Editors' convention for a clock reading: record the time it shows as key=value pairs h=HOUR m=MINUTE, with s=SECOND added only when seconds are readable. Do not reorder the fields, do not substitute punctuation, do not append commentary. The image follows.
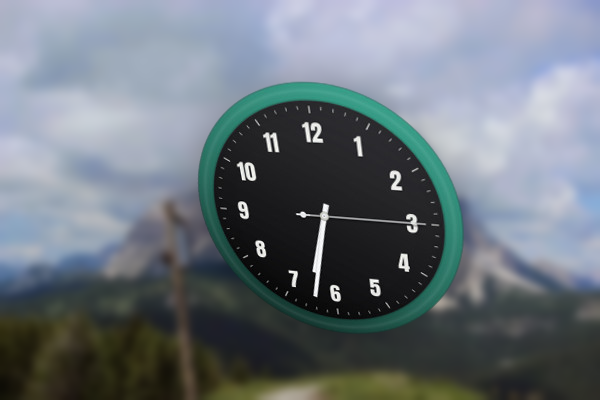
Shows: h=6 m=32 s=15
